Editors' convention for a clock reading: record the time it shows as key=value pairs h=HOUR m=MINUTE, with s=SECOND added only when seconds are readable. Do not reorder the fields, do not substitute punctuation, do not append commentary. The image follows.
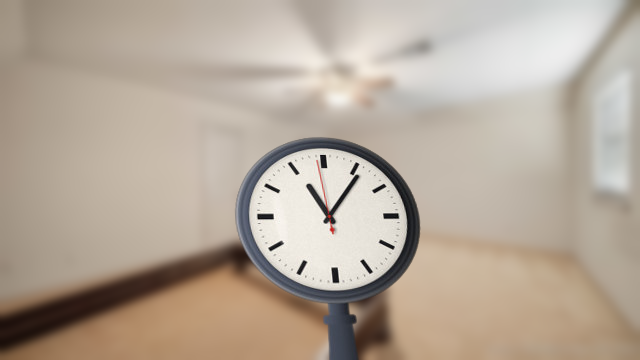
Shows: h=11 m=5 s=59
